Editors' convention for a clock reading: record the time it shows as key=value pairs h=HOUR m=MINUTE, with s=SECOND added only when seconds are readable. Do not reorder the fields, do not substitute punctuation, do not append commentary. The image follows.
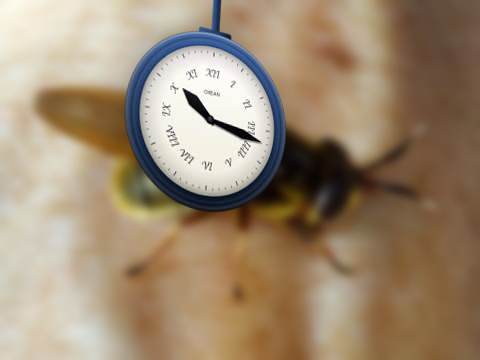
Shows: h=10 m=17
